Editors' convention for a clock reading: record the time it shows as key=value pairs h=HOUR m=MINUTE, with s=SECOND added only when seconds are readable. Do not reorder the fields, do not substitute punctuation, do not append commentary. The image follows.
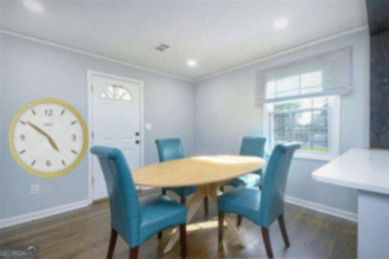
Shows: h=4 m=51
